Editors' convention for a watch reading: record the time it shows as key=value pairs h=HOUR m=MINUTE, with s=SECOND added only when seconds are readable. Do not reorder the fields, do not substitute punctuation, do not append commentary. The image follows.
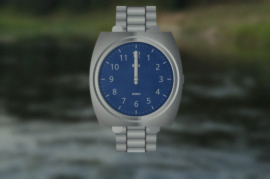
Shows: h=12 m=0
